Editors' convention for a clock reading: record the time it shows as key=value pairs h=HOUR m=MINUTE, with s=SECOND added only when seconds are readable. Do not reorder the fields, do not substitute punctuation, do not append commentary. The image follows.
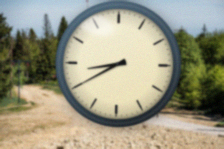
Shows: h=8 m=40
